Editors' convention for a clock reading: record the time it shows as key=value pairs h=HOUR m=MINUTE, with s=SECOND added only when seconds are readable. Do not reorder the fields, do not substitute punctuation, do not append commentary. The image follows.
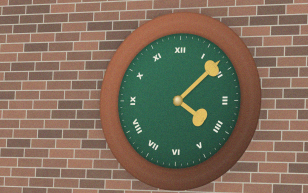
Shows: h=4 m=8
